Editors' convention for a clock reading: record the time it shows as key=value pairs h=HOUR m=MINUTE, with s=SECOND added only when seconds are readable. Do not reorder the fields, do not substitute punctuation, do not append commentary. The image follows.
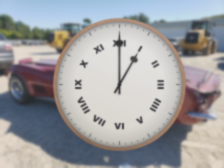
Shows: h=1 m=0
